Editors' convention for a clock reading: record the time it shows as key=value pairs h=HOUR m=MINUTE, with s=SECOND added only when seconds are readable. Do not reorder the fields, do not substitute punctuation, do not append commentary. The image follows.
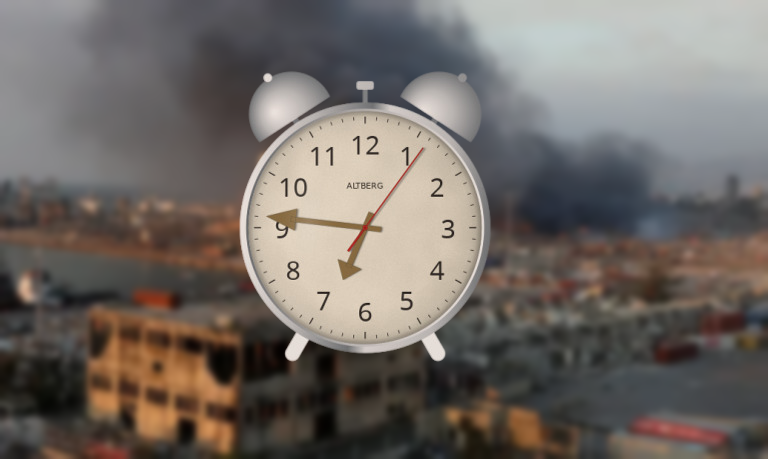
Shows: h=6 m=46 s=6
